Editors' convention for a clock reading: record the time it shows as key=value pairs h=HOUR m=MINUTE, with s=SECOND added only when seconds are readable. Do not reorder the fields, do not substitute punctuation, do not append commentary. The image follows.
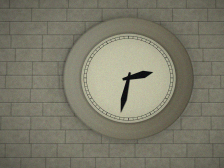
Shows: h=2 m=32
